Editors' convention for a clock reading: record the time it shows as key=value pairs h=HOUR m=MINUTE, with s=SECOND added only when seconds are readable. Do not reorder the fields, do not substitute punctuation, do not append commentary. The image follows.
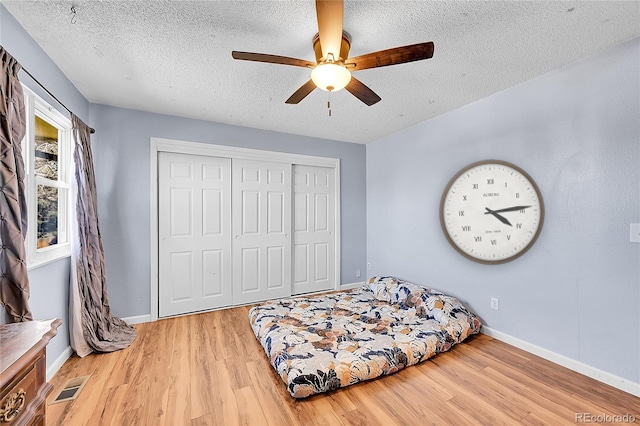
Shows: h=4 m=14
